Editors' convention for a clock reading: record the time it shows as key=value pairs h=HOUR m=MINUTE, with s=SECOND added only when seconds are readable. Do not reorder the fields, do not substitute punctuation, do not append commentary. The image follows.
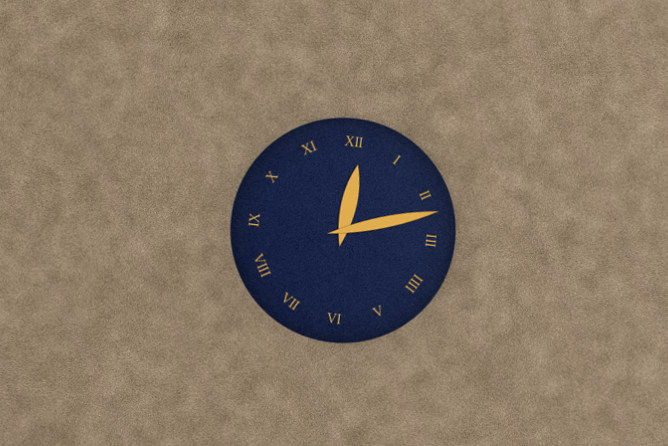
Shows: h=12 m=12
